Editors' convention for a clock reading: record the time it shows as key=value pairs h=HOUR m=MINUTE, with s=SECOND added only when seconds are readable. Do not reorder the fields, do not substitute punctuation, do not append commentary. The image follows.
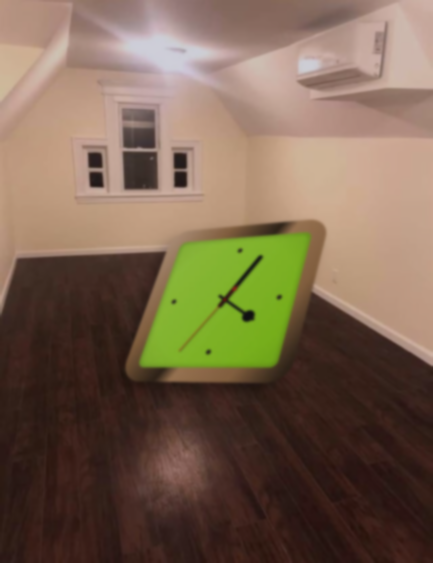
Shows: h=4 m=4 s=35
